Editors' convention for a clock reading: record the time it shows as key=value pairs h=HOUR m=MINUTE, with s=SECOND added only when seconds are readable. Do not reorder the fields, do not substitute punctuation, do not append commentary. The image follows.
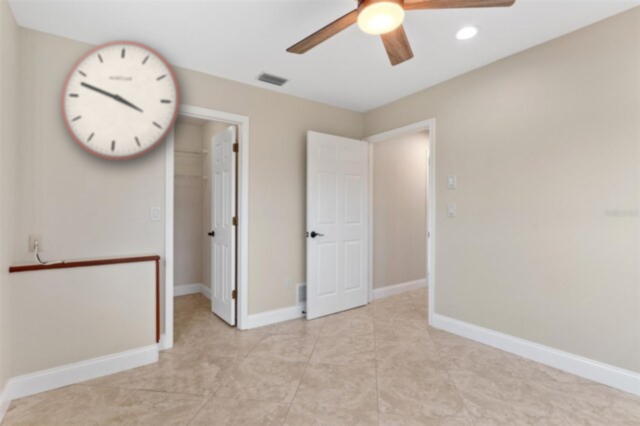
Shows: h=3 m=48
